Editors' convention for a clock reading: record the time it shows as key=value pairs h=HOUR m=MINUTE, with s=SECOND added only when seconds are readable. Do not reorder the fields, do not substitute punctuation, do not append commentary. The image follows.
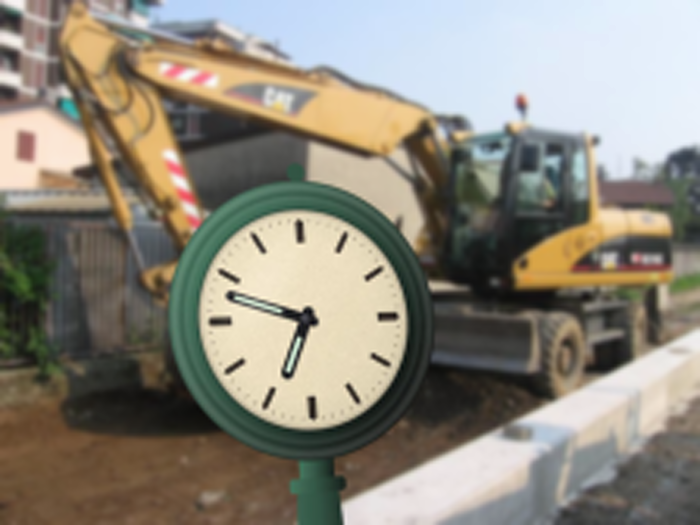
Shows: h=6 m=48
